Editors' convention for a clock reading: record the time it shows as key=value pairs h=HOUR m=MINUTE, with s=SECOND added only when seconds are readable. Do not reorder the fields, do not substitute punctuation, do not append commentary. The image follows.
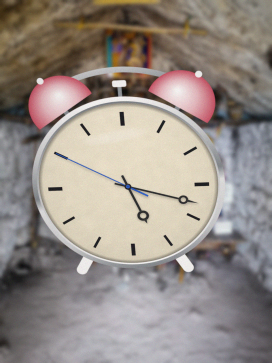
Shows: h=5 m=17 s=50
